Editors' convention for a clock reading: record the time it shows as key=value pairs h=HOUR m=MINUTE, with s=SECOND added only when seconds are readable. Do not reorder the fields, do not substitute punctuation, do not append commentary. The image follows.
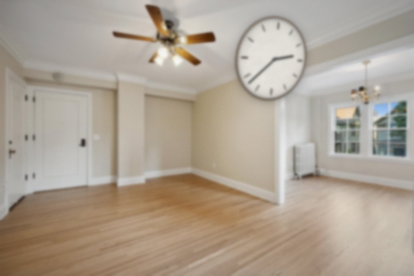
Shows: h=2 m=38
